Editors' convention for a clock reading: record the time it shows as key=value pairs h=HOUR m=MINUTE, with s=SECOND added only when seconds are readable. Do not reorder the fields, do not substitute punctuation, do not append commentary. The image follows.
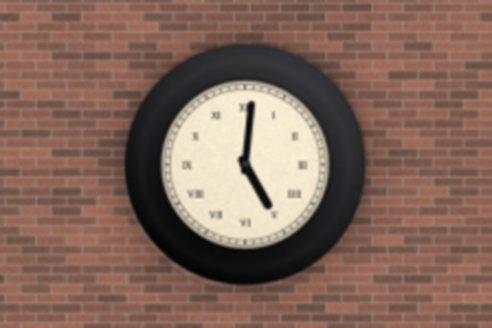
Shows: h=5 m=1
